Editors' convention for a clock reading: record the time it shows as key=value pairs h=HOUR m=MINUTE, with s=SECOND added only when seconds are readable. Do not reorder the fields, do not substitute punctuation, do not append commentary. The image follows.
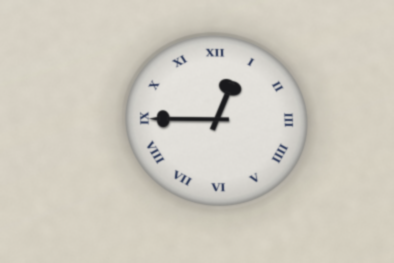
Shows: h=12 m=45
